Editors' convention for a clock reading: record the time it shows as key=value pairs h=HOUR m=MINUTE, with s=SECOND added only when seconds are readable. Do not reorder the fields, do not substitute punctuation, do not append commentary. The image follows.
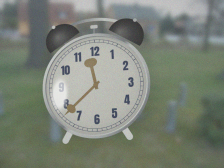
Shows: h=11 m=38
